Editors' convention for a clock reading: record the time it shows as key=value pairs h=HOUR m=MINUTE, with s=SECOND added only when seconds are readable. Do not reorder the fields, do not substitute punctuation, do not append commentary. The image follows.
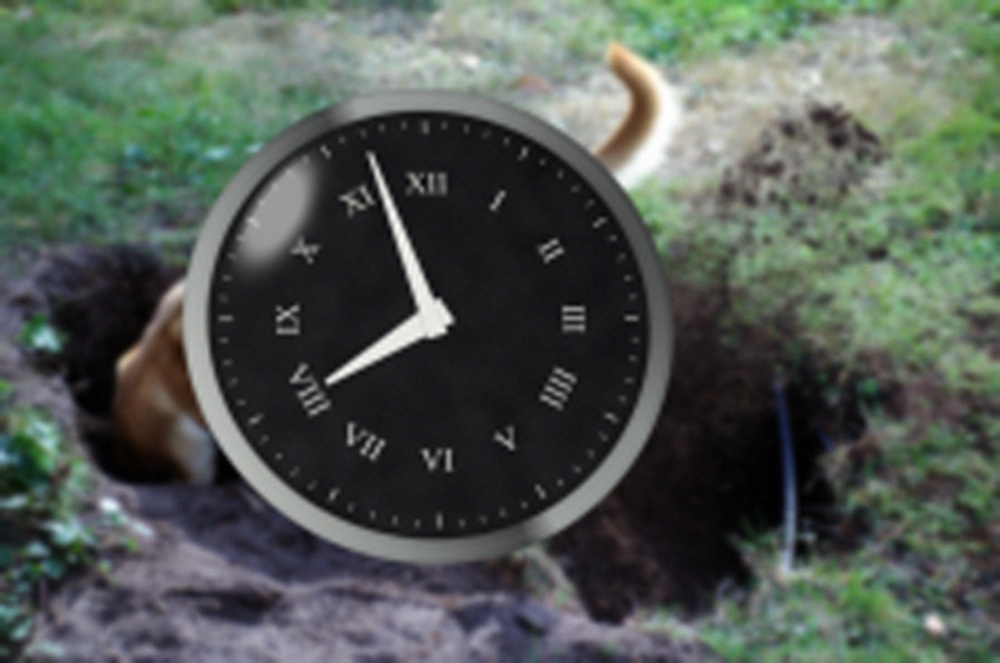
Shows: h=7 m=57
